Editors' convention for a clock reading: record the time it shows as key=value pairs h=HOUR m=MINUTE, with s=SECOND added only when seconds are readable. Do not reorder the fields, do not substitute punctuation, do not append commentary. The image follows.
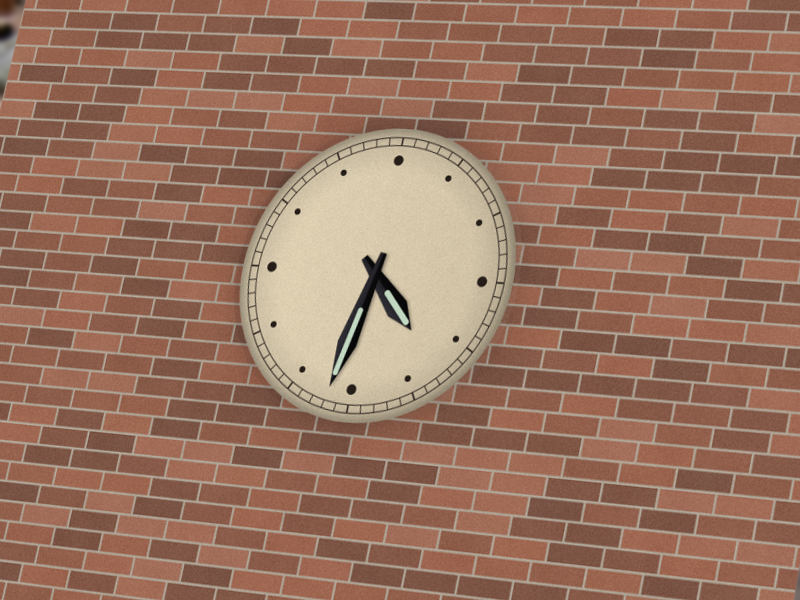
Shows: h=4 m=32
